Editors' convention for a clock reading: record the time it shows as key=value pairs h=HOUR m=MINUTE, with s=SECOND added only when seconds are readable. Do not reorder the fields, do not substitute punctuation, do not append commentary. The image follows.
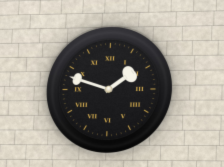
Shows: h=1 m=48
